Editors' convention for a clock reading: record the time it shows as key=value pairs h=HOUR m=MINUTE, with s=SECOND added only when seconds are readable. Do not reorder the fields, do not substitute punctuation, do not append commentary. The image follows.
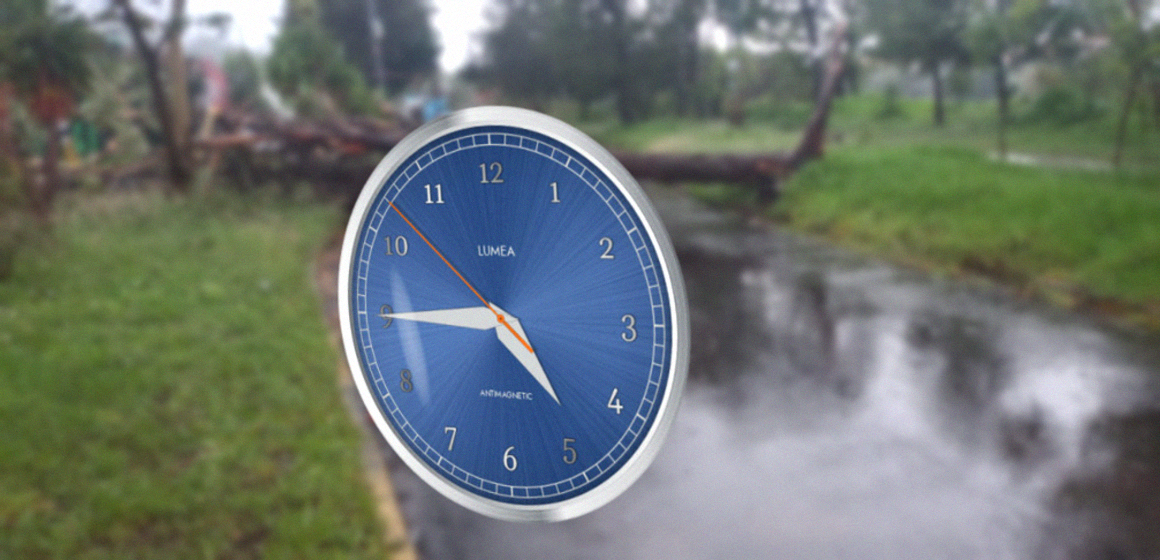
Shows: h=4 m=44 s=52
